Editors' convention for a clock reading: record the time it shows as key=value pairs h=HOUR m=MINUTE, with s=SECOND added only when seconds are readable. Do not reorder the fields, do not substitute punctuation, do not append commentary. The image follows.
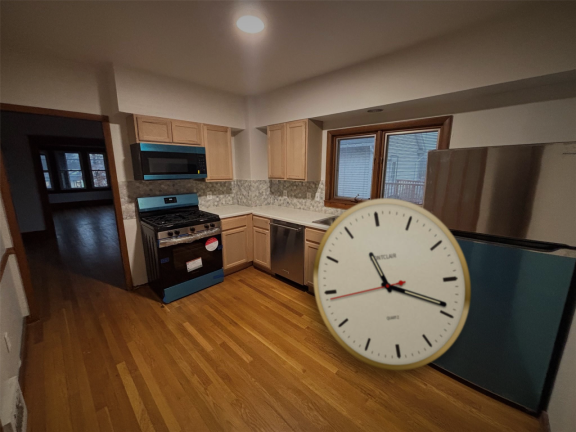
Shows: h=11 m=18 s=44
